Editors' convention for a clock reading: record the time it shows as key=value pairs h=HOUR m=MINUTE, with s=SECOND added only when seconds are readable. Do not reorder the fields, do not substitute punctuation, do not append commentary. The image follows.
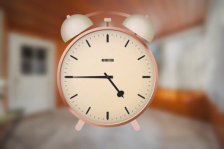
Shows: h=4 m=45
